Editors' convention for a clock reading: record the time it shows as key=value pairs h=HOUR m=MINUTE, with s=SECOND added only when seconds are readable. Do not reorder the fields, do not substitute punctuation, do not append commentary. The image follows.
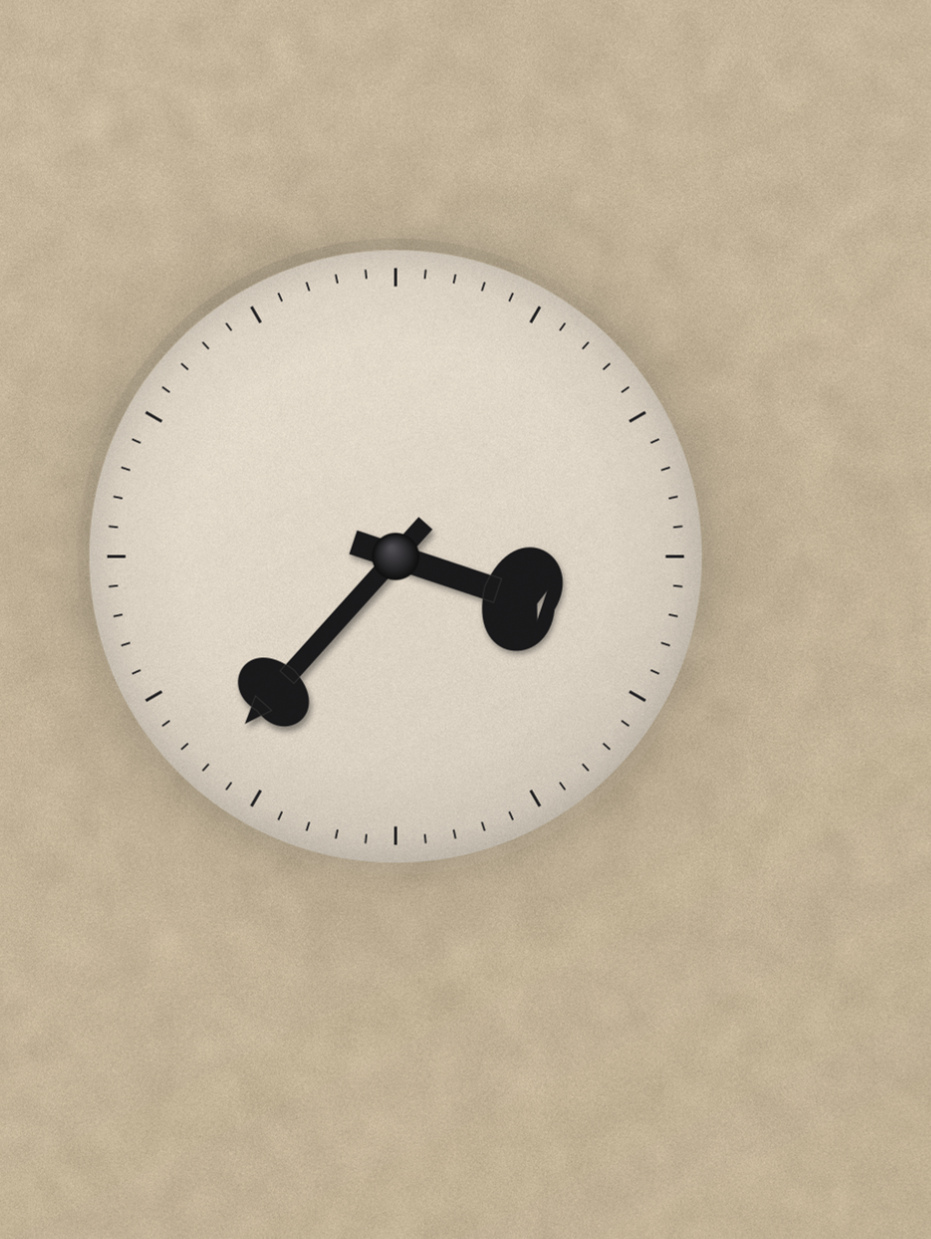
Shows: h=3 m=37
